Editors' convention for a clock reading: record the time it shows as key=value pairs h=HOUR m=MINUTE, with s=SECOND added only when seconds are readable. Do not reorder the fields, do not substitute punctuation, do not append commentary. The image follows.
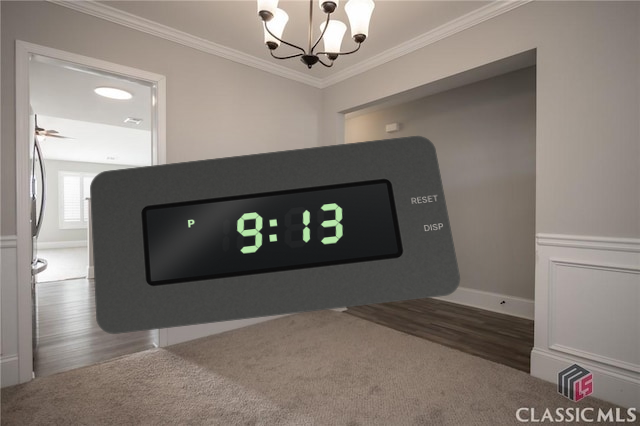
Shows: h=9 m=13
